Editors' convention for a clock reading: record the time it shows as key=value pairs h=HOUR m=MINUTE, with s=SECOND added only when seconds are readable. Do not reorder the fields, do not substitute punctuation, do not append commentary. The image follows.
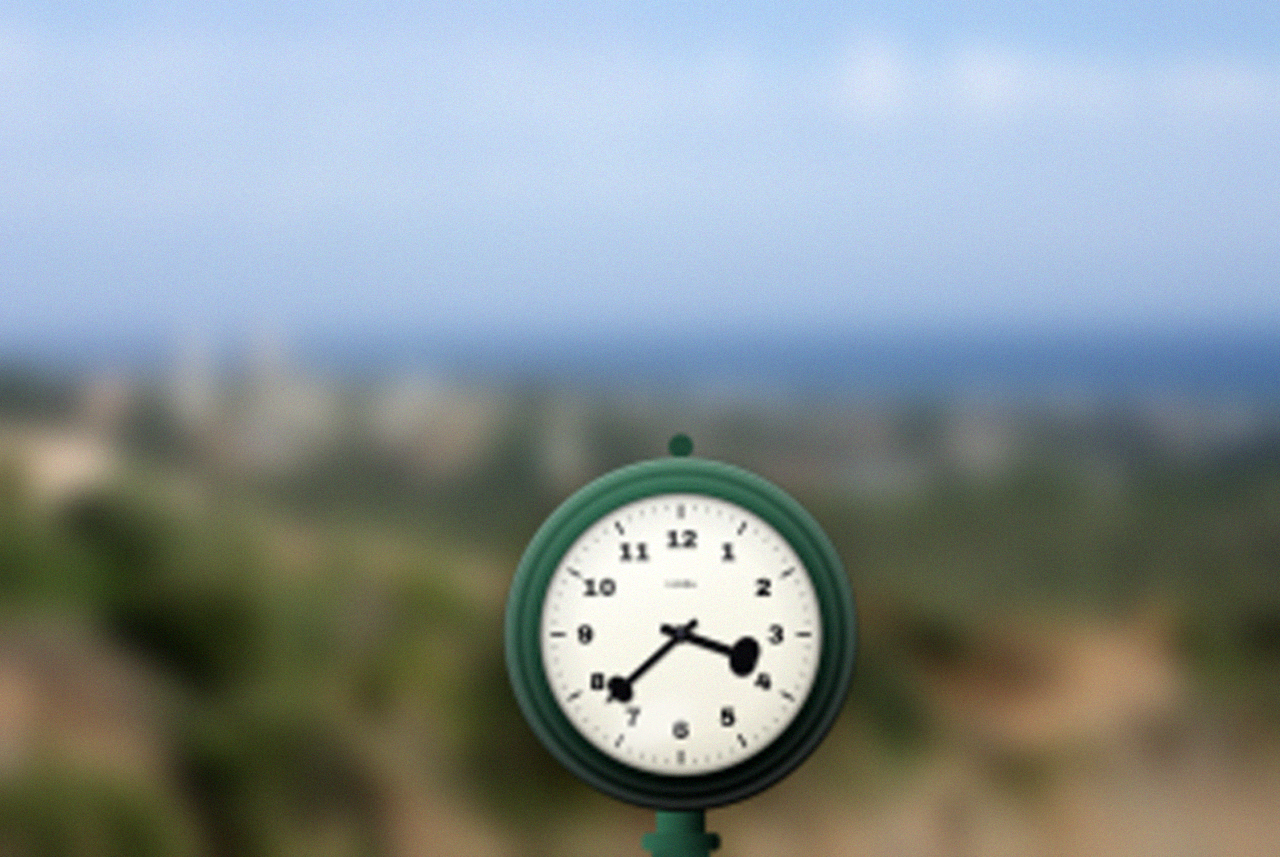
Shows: h=3 m=38
